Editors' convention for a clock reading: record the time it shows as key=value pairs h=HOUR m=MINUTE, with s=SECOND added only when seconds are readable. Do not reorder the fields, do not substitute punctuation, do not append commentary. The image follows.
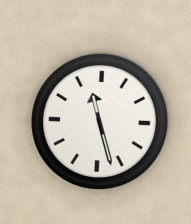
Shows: h=11 m=27
